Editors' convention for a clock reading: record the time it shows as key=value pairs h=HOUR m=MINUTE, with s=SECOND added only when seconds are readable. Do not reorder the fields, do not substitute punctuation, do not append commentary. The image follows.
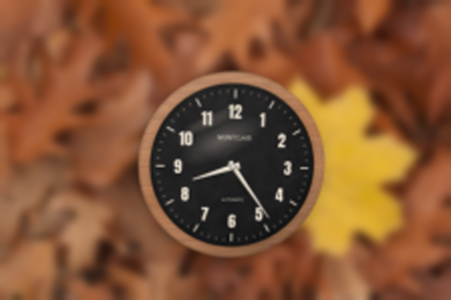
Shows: h=8 m=24
